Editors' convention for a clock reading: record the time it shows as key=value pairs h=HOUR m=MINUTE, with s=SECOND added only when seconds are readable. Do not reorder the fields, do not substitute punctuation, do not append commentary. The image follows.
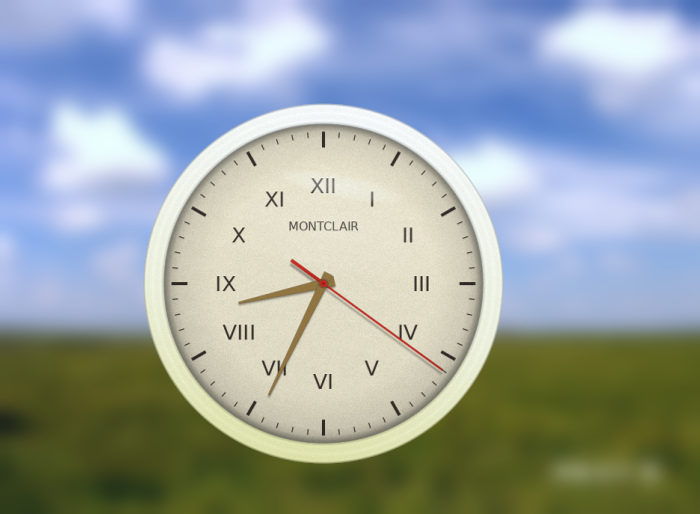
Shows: h=8 m=34 s=21
